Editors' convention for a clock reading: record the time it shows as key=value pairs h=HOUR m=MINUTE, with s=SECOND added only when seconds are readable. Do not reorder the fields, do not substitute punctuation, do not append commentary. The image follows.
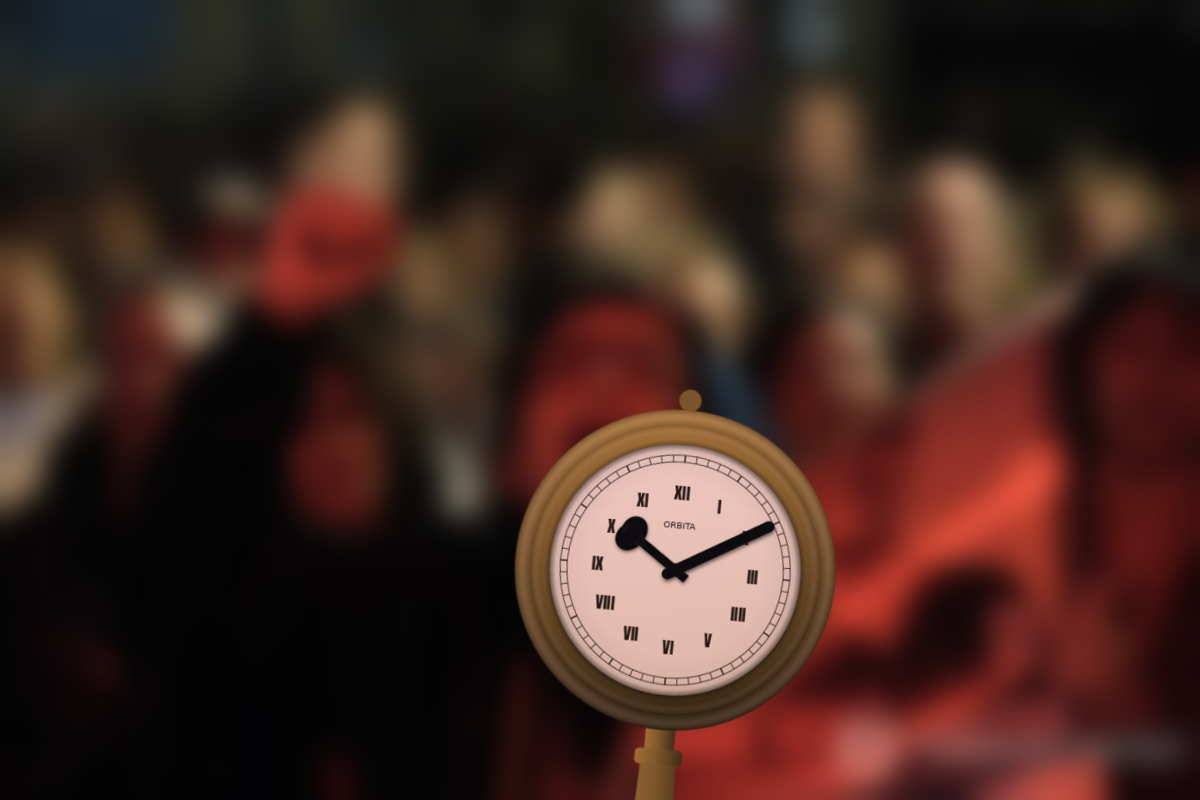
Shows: h=10 m=10
